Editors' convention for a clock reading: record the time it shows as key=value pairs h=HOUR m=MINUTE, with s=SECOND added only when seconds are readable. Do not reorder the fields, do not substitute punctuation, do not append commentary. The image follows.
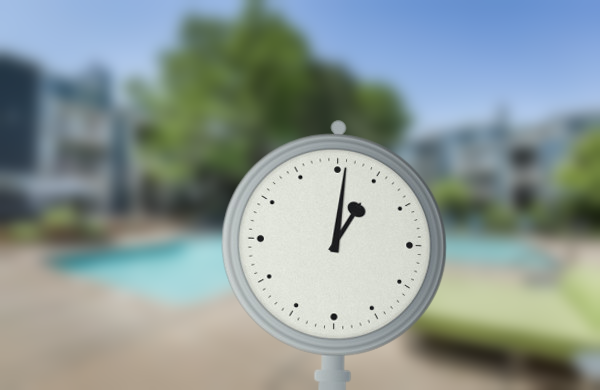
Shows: h=1 m=1
